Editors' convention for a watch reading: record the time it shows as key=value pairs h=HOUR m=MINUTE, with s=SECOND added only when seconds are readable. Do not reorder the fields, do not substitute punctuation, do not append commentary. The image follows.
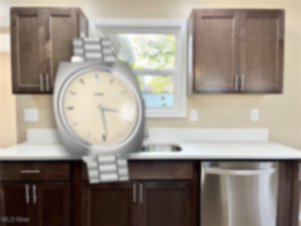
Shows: h=3 m=29
